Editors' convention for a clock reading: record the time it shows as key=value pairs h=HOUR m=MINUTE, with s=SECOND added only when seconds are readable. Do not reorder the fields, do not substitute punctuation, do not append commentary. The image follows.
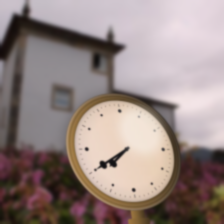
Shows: h=7 m=40
